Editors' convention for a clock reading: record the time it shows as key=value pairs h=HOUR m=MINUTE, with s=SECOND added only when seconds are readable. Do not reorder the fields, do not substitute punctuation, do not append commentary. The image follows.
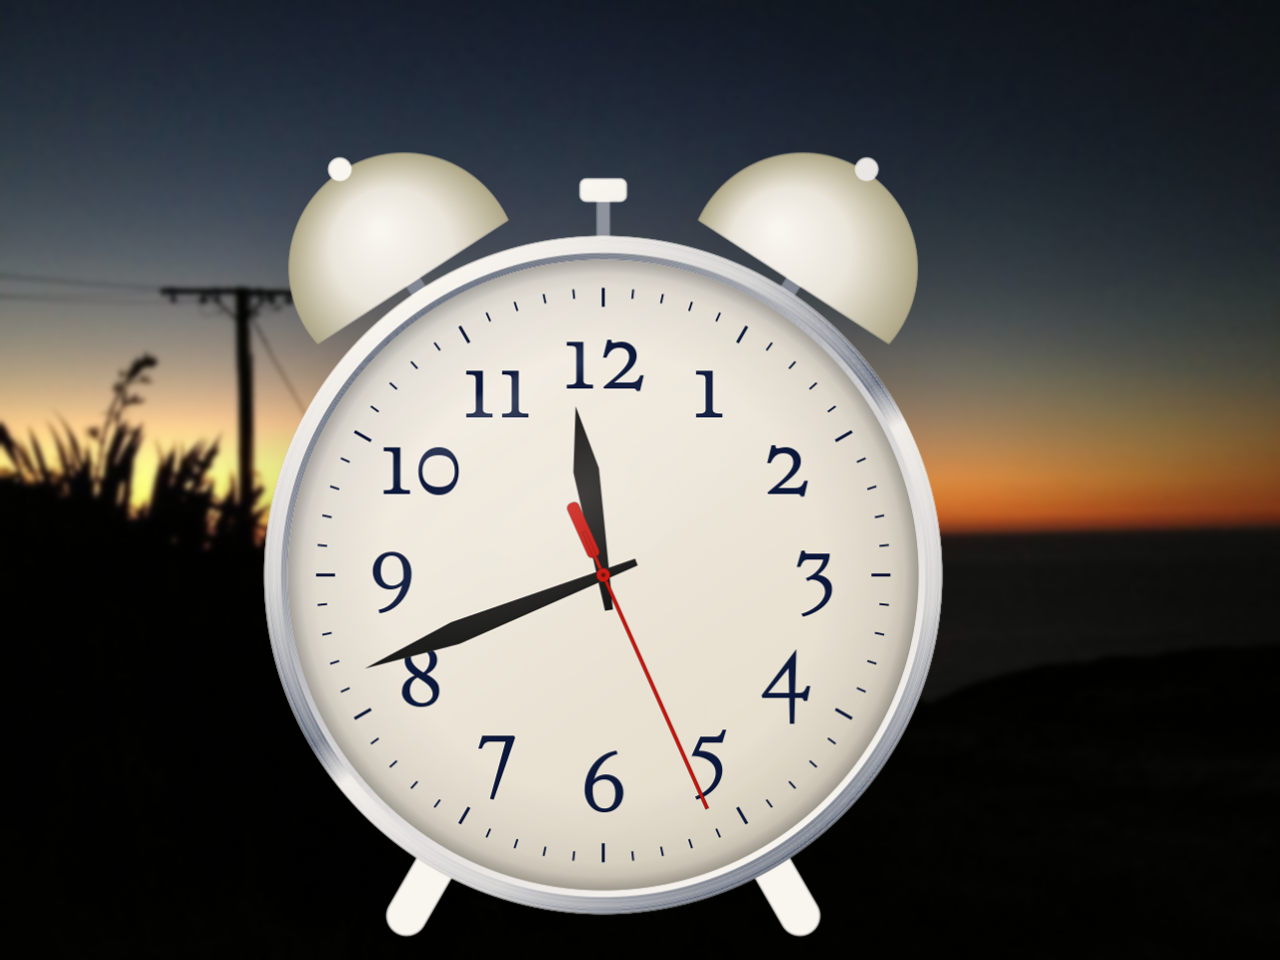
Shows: h=11 m=41 s=26
